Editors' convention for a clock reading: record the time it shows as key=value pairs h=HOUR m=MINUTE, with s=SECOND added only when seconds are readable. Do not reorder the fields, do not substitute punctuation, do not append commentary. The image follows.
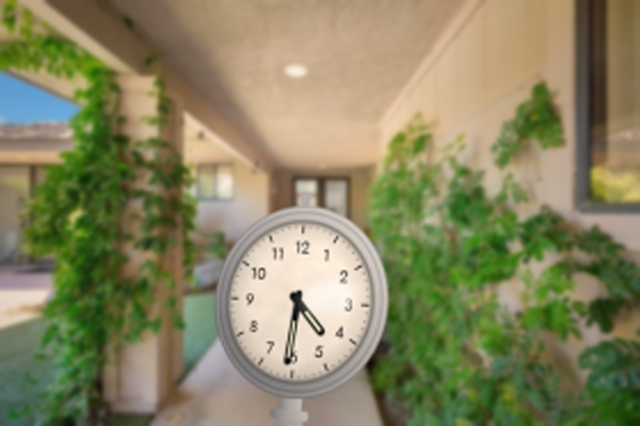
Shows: h=4 m=31
